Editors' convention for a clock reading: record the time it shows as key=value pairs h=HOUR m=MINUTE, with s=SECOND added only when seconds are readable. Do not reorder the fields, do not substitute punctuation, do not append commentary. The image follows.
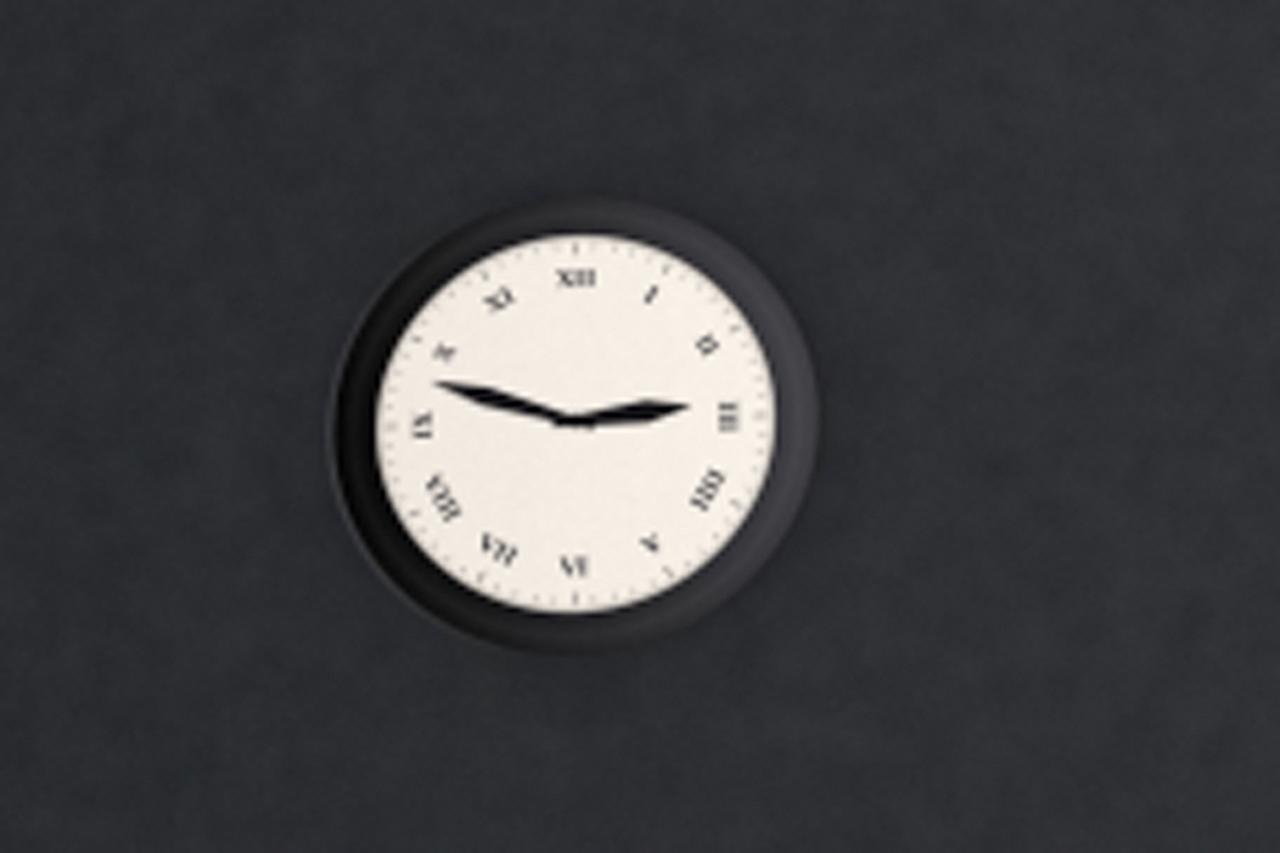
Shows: h=2 m=48
